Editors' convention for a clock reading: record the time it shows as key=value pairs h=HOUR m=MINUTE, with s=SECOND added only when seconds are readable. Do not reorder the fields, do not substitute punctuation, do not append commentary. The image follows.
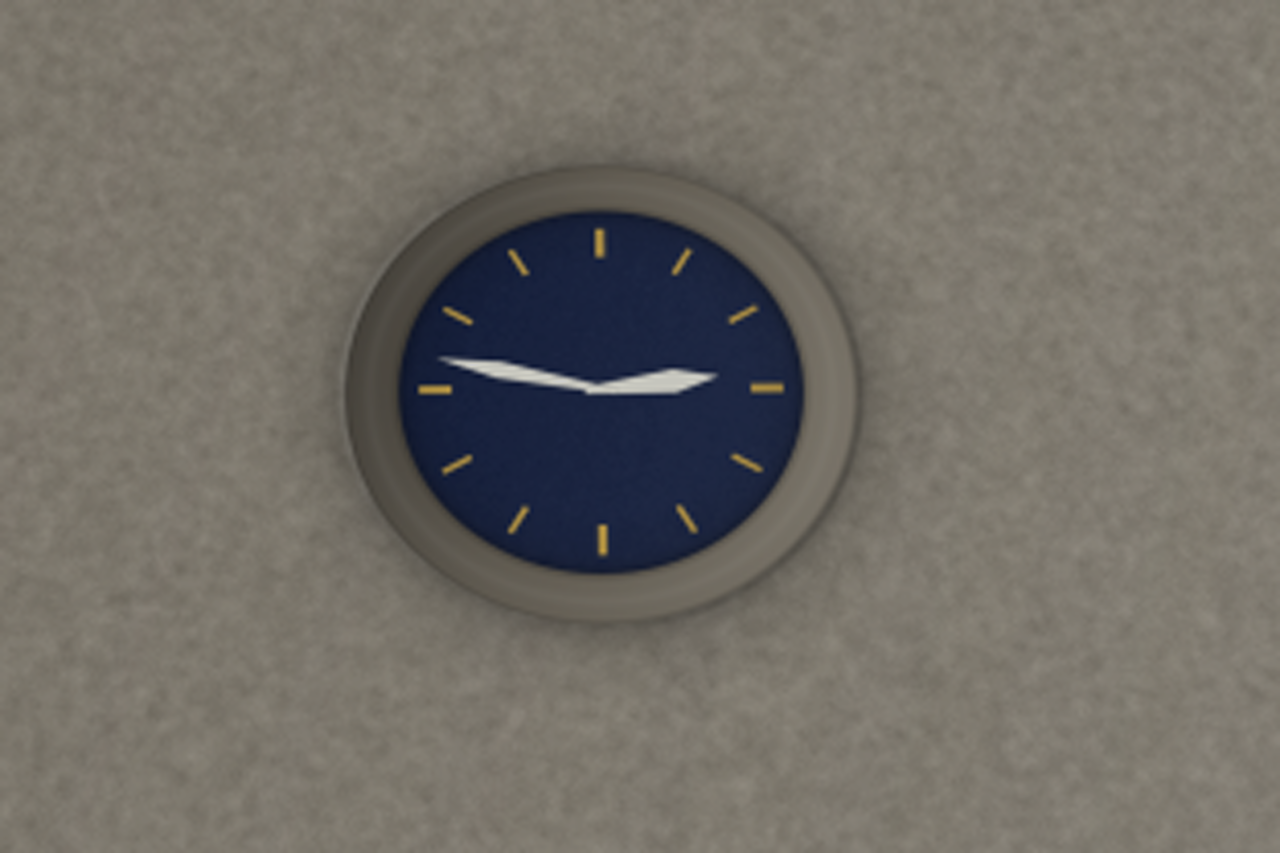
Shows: h=2 m=47
